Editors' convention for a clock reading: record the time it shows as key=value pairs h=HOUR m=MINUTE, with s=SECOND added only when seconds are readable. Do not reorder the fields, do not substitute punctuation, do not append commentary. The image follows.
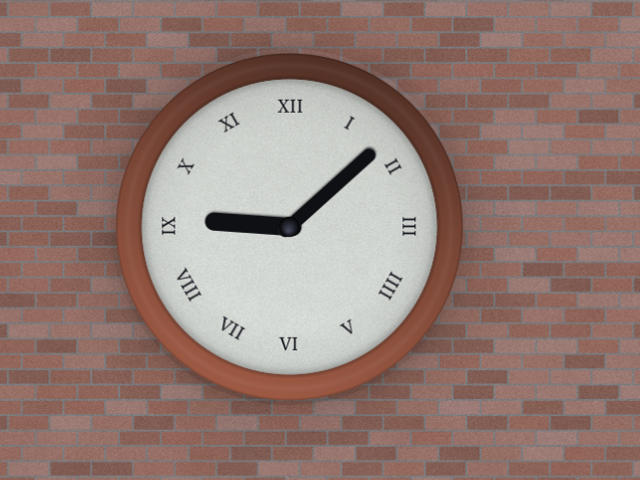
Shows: h=9 m=8
